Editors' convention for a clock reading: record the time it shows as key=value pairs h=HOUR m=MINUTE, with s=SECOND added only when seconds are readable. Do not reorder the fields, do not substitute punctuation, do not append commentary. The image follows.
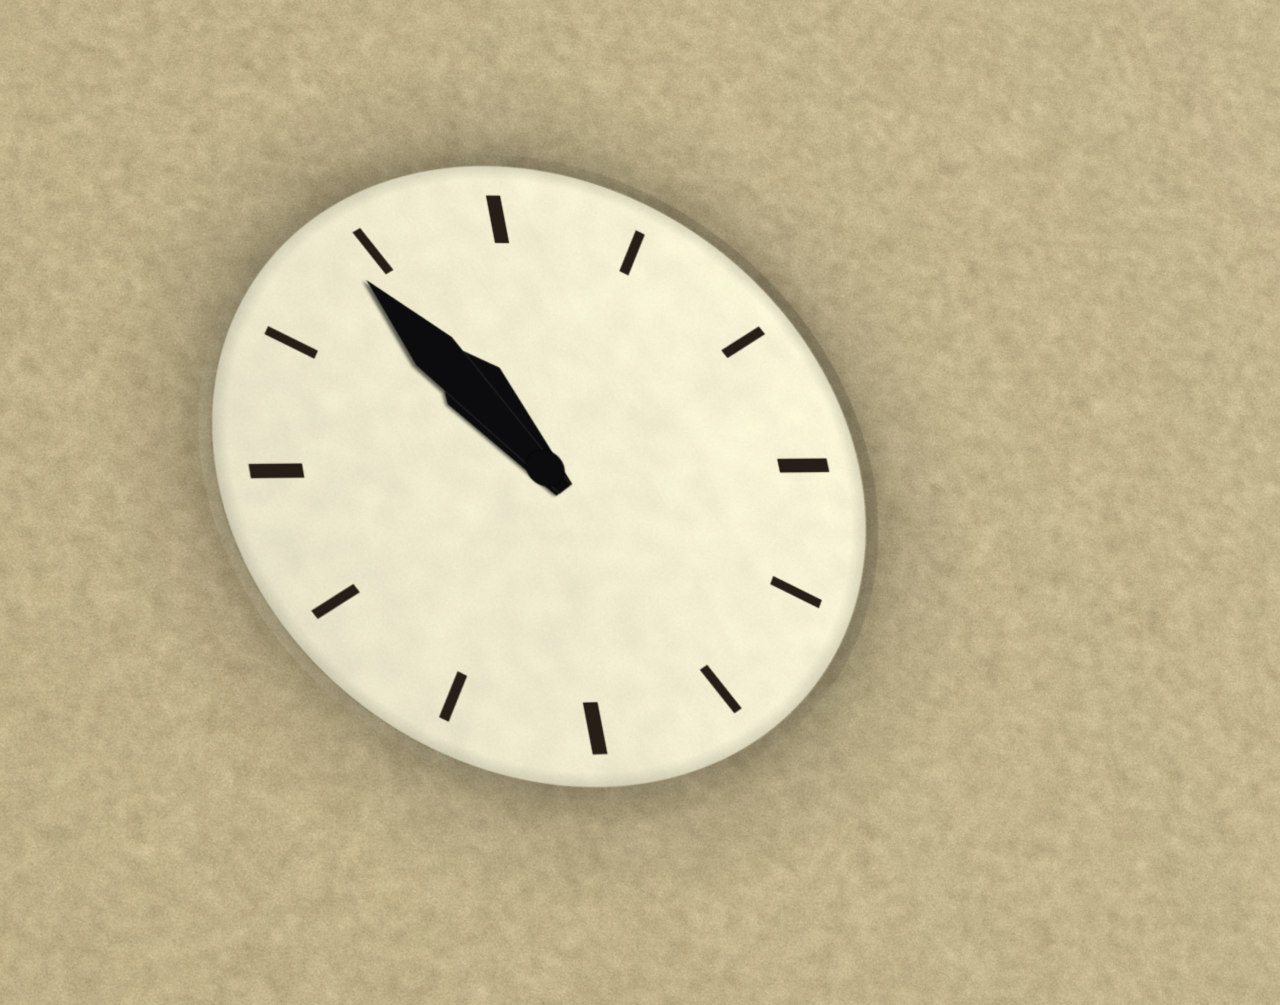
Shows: h=10 m=54
